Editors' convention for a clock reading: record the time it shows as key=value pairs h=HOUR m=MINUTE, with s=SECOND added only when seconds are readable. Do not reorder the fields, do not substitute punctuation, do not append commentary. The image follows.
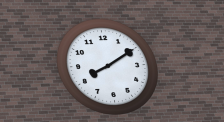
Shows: h=8 m=10
